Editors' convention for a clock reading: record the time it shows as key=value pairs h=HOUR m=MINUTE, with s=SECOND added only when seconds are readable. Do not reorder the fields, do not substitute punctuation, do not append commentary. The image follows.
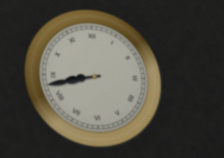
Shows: h=8 m=43
